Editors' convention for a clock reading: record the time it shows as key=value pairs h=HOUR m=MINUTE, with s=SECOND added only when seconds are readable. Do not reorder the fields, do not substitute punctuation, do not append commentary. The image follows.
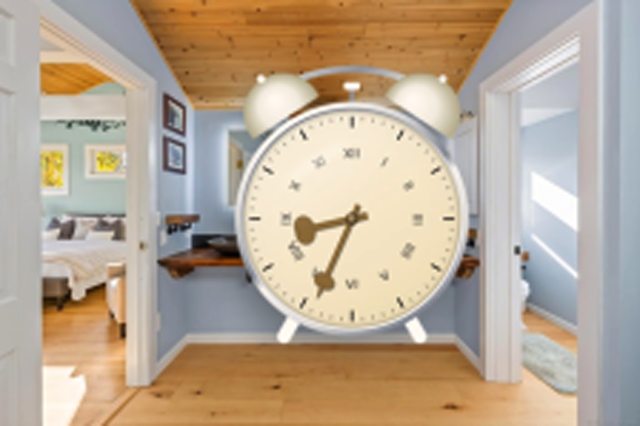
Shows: h=8 m=34
